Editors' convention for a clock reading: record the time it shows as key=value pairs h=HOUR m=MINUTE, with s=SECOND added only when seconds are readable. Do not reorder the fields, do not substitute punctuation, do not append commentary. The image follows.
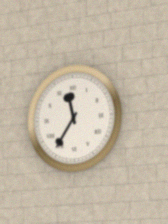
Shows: h=11 m=36
